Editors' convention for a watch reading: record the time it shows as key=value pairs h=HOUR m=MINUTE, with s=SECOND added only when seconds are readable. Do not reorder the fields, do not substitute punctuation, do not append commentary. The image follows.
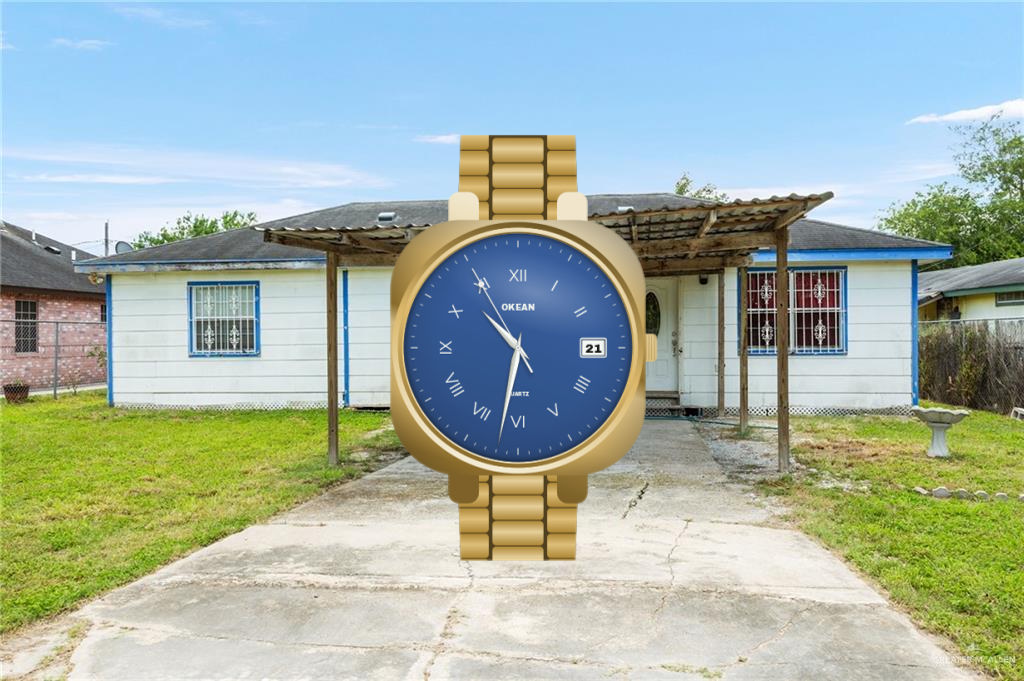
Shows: h=10 m=31 s=55
